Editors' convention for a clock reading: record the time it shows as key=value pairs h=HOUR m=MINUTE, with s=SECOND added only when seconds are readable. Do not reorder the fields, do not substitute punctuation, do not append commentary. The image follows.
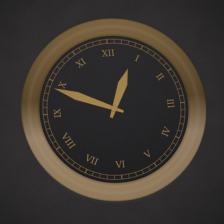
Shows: h=12 m=49
